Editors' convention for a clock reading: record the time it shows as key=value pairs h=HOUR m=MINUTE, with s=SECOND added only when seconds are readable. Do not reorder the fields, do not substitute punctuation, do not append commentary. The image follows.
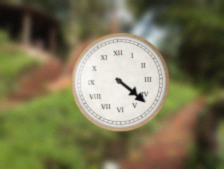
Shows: h=4 m=22
